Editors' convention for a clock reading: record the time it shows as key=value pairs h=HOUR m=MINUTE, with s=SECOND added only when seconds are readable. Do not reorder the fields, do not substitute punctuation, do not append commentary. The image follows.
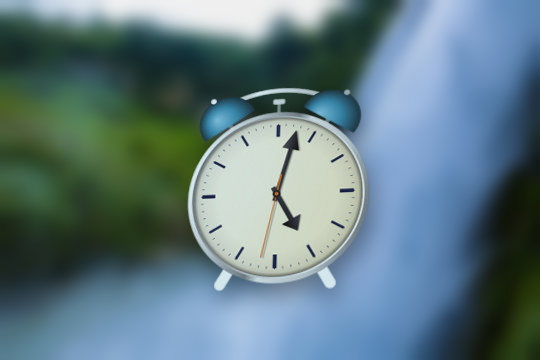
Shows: h=5 m=2 s=32
